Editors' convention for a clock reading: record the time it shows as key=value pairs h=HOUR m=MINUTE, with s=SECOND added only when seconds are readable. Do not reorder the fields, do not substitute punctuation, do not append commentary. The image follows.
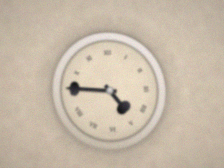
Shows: h=4 m=46
